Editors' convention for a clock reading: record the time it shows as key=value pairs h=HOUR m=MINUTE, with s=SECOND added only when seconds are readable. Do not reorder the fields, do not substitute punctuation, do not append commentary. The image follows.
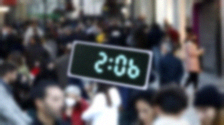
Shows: h=2 m=6
